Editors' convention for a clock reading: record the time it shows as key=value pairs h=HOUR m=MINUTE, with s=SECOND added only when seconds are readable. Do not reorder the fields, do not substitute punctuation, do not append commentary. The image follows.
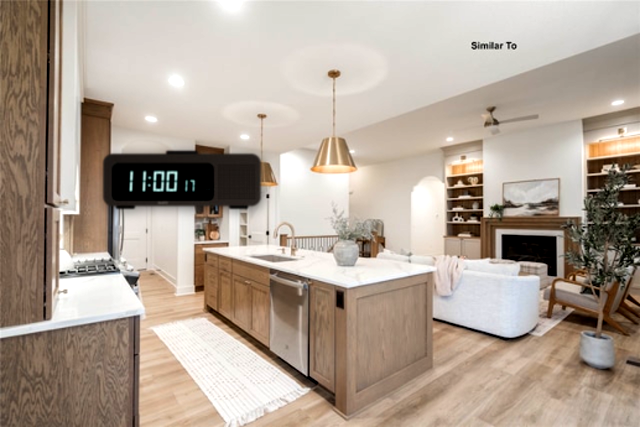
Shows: h=11 m=0 s=17
